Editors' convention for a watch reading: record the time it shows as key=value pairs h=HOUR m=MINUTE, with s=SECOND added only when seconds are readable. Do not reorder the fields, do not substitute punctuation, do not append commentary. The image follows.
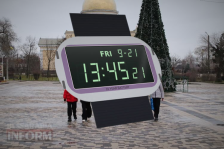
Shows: h=13 m=45 s=21
